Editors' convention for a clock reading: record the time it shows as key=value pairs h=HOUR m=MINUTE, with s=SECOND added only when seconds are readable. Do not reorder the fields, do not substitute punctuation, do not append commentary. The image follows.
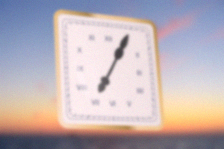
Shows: h=7 m=5
